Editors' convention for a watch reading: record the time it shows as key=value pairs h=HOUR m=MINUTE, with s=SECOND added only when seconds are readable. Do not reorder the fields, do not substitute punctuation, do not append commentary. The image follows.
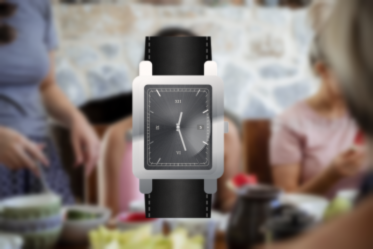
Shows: h=12 m=27
